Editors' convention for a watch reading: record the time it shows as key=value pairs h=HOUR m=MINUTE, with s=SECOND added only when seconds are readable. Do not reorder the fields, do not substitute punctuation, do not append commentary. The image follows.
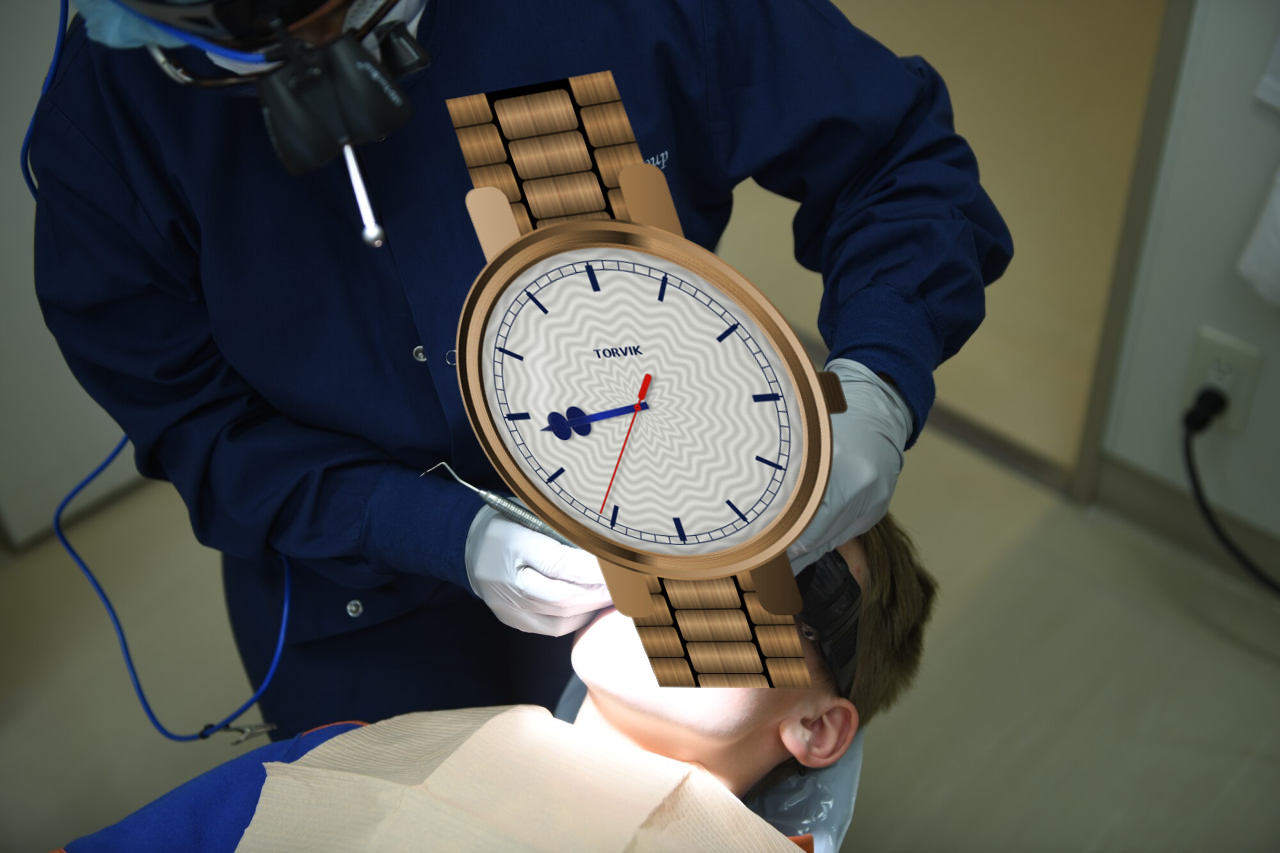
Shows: h=8 m=43 s=36
